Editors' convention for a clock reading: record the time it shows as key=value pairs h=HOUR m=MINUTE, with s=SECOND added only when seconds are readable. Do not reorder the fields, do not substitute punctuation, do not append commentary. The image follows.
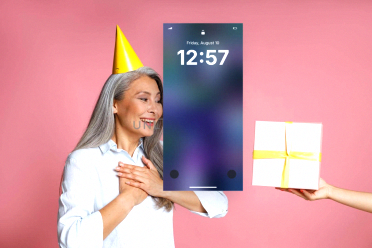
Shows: h=12 m=57
